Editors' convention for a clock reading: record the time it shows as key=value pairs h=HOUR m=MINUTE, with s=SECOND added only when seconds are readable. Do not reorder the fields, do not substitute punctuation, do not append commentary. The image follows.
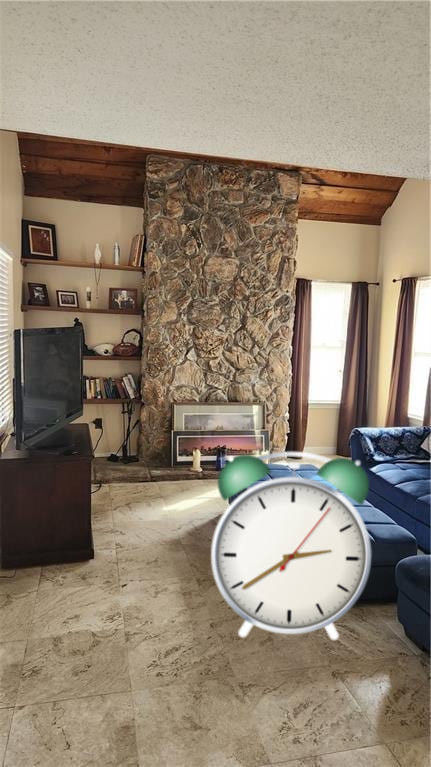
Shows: h=2 m=39 s=6
